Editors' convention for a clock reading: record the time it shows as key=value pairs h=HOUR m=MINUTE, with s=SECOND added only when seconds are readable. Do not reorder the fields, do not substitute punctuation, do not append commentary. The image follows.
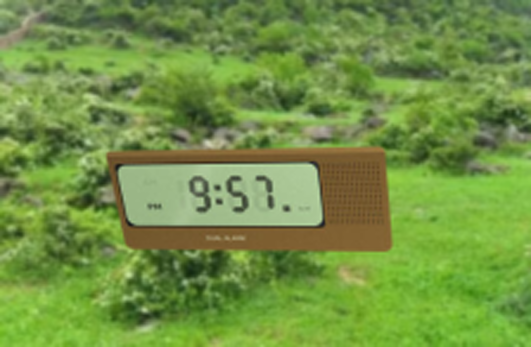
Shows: h=9 m=57
